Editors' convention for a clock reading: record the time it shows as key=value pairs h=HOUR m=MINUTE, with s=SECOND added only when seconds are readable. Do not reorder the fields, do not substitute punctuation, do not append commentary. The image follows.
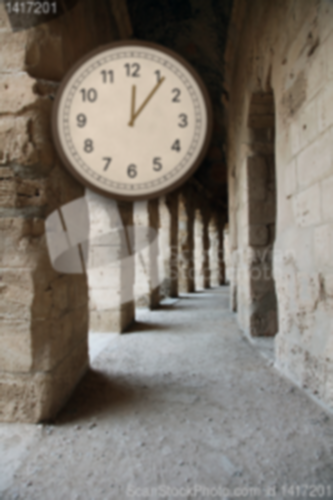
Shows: h=12 m=6
